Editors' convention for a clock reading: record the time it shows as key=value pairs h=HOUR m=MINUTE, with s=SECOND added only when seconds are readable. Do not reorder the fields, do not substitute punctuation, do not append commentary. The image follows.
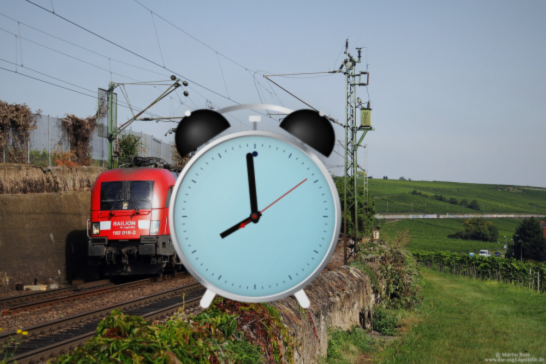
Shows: h=7 m=59 s=9
